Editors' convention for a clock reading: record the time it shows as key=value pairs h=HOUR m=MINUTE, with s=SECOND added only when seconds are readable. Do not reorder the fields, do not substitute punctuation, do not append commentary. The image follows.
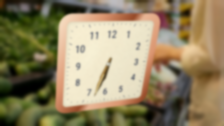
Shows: h=6 m=33
